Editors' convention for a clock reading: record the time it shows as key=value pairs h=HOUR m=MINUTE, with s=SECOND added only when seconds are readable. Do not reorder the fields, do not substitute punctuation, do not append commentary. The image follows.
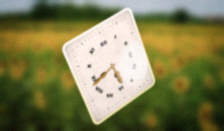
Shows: h=5 m=43
